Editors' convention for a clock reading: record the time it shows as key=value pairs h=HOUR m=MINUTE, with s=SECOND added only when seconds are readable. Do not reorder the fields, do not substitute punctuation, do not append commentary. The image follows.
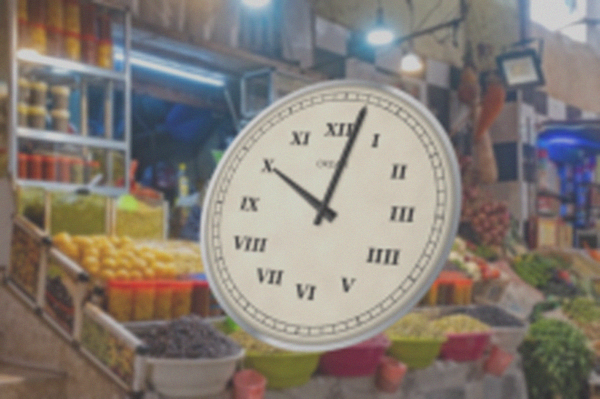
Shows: h=10 m=2
